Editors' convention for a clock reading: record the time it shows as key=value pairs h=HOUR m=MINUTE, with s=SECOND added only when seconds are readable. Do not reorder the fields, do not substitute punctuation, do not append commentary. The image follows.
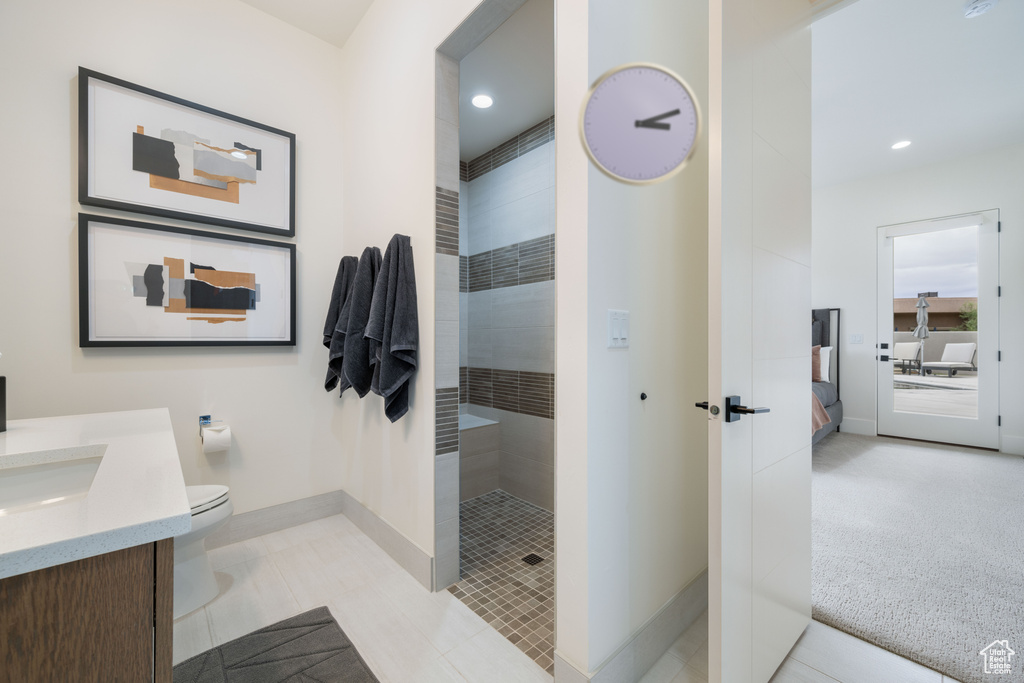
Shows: h=3 m=12
